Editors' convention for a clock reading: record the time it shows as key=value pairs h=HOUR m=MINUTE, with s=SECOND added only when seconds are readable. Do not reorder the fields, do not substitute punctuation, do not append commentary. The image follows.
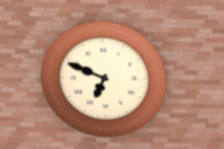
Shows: h=6 m=49
